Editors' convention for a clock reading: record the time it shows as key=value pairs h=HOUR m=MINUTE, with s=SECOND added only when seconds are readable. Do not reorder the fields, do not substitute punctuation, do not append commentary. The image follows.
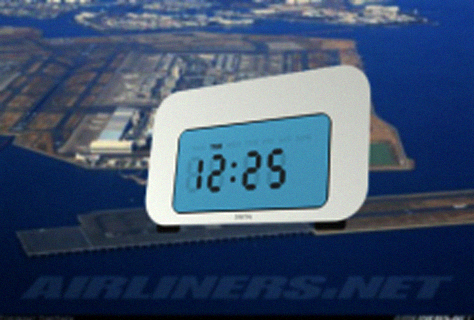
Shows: h=12 m=25
